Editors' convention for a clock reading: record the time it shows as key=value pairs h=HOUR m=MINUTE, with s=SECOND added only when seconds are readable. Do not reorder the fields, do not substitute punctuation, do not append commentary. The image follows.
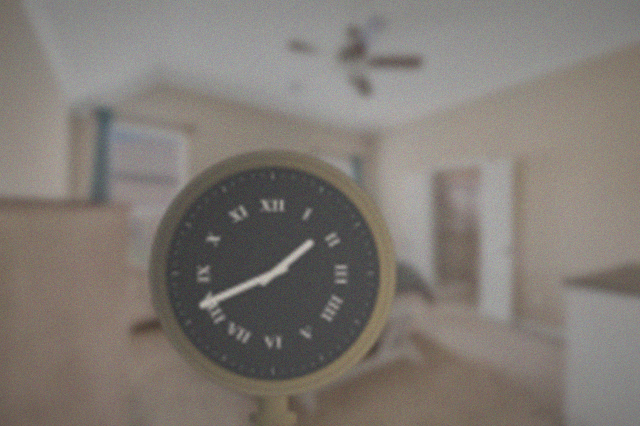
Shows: h=1 m=41
